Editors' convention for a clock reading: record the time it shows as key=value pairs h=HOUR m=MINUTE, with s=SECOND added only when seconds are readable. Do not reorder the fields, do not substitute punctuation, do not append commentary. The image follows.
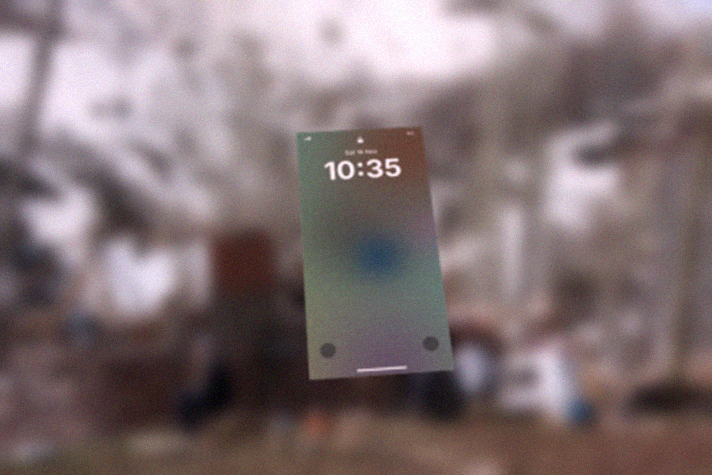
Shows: h=10 m=35
